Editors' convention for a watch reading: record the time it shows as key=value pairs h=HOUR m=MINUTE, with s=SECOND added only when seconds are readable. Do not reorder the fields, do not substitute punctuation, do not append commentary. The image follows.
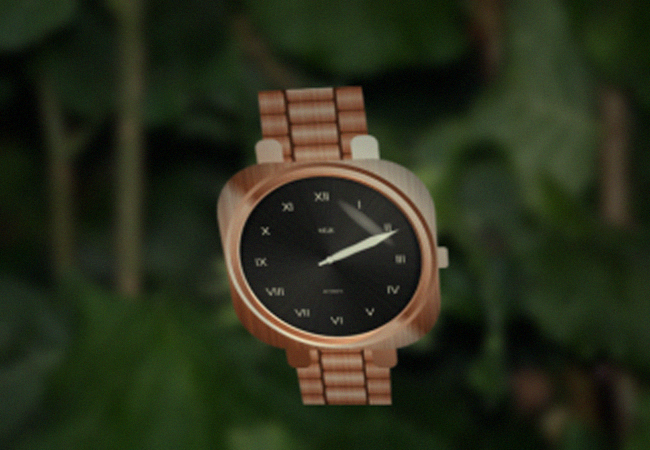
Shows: h=2 m=11
